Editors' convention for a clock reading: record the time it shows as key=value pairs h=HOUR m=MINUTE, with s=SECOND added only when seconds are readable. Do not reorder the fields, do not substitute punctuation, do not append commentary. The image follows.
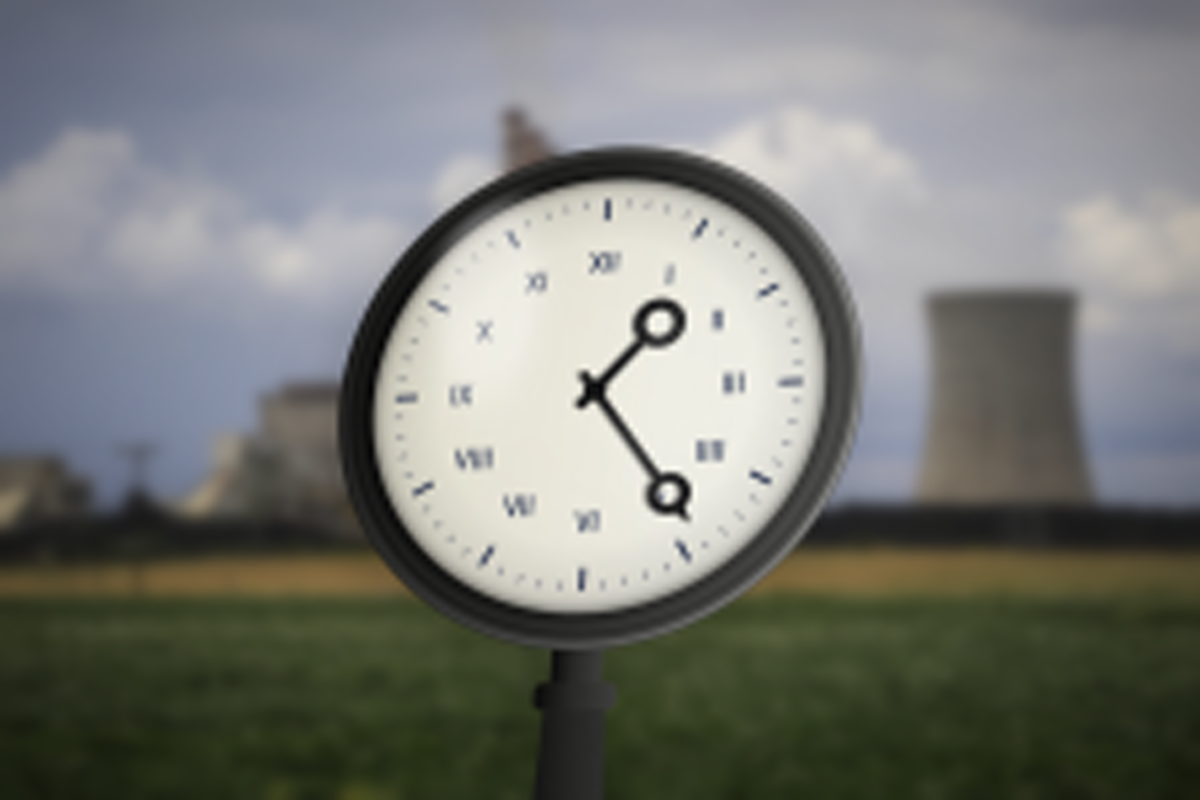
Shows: h=1 m=24
